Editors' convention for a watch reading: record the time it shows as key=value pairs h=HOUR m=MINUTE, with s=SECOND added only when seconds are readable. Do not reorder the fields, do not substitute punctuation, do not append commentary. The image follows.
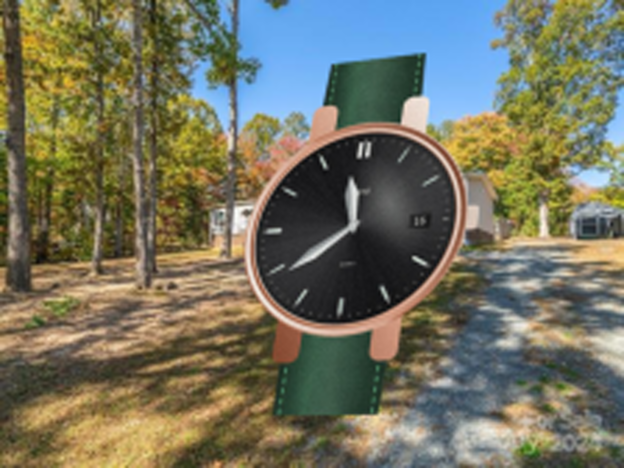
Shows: h=11 m=39
